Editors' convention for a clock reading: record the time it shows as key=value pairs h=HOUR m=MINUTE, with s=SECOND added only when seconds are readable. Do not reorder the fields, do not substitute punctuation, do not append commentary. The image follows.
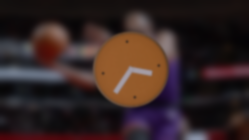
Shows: h=3 m=37
